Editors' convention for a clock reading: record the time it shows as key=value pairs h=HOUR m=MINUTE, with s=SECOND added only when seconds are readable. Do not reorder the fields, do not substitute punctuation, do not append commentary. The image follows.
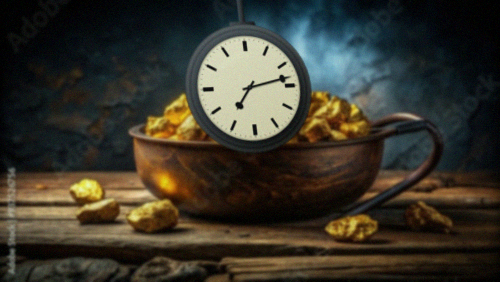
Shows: h=7 m=13
